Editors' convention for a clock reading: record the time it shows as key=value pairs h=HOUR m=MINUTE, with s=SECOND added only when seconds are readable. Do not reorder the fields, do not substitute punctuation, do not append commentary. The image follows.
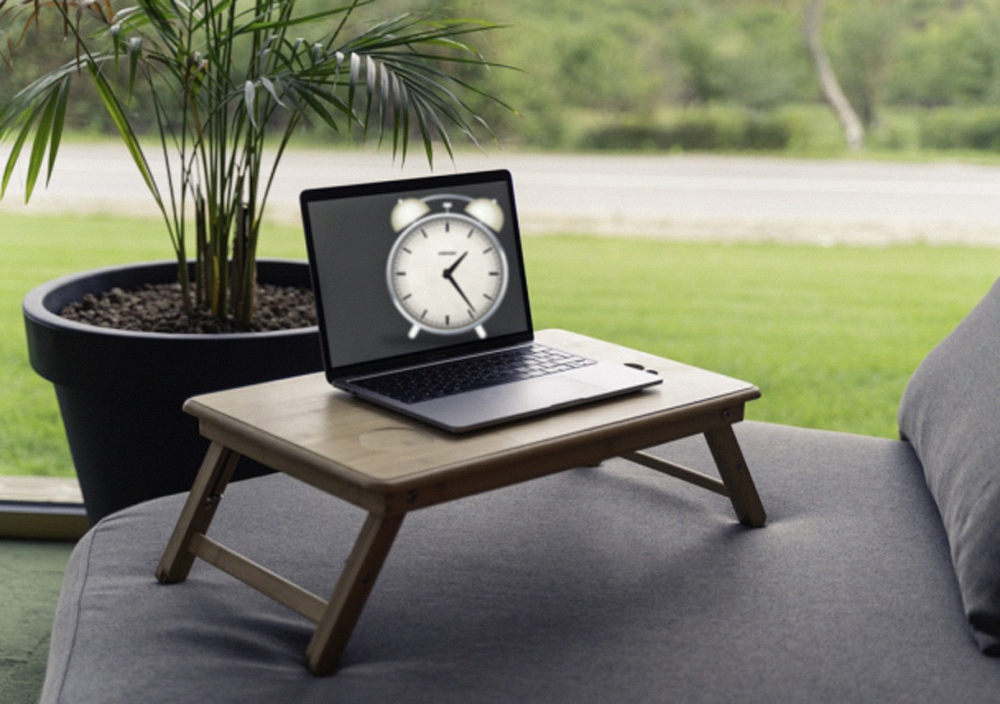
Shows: h=1 m=24
